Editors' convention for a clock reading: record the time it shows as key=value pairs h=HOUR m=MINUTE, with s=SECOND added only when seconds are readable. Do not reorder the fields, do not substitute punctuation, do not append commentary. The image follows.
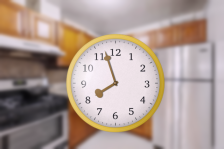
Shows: h=7 m=57
